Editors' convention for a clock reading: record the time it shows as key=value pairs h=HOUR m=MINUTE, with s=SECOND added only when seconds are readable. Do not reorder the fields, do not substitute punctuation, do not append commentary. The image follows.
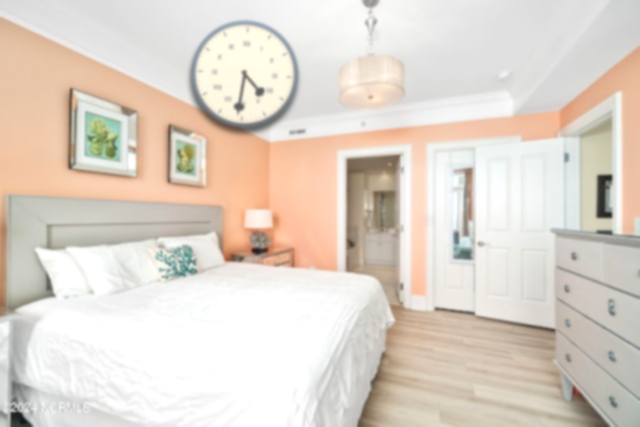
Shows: h=4 m=31
